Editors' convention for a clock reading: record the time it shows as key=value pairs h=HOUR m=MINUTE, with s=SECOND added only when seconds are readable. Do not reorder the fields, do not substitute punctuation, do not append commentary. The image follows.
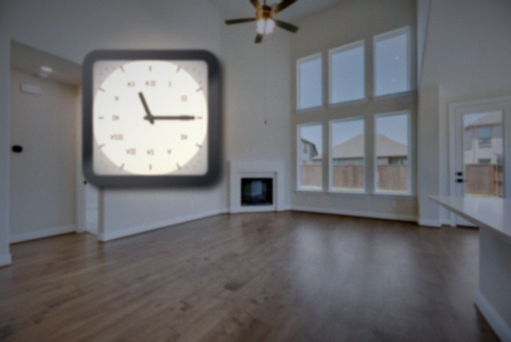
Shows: h=11 m=15
